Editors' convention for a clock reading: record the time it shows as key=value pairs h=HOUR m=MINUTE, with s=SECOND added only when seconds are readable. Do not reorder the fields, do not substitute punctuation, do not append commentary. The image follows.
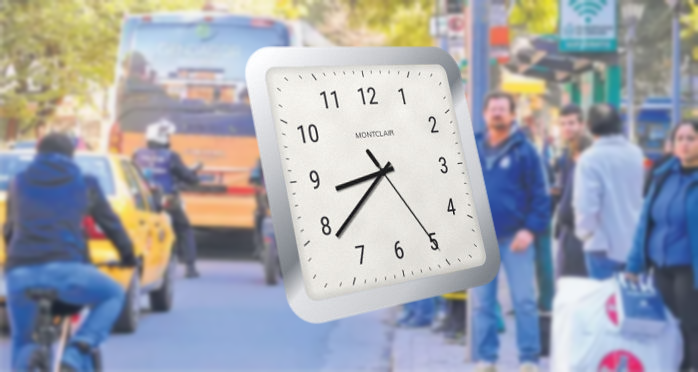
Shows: h=8 m=38 s=25
